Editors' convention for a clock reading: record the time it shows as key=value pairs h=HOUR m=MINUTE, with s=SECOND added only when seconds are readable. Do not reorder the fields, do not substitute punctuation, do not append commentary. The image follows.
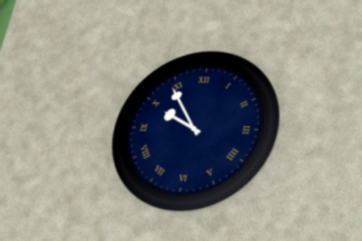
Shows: h=9 m=54
